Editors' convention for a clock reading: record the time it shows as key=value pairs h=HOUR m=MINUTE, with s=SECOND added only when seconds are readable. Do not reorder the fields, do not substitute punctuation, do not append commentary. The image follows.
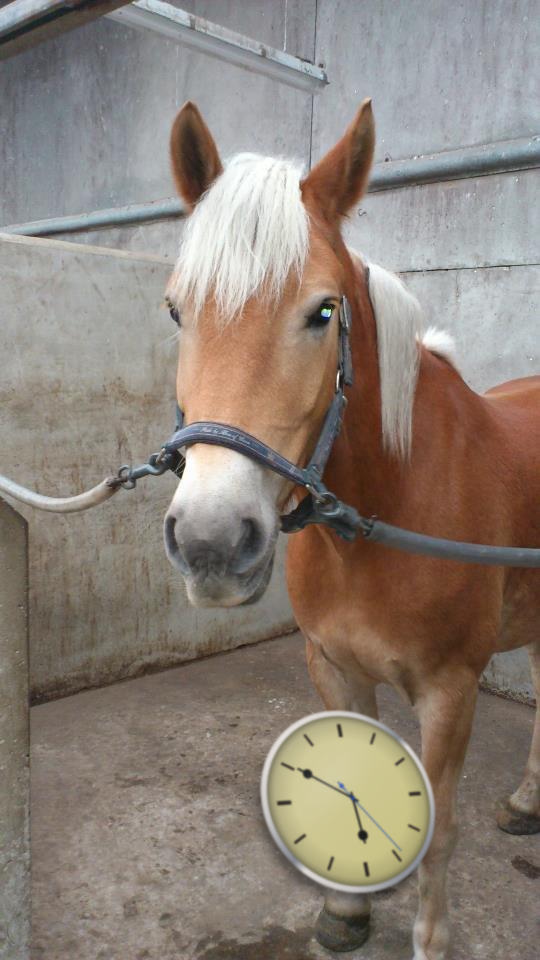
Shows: h=5 m=50 s=24
